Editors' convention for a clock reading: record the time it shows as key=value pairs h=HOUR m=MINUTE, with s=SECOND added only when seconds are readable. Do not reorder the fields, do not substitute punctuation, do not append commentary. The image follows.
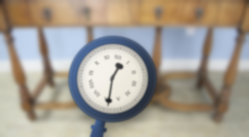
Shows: h=12 m=29
